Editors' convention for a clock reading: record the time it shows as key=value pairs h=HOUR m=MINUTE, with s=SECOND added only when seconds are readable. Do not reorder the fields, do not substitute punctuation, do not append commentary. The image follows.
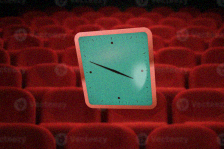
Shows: h=3 m=49
